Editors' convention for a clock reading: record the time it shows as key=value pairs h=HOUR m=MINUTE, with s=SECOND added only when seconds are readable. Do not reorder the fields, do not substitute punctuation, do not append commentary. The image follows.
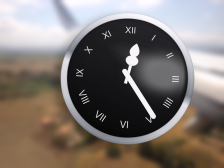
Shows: h=12 m=24
